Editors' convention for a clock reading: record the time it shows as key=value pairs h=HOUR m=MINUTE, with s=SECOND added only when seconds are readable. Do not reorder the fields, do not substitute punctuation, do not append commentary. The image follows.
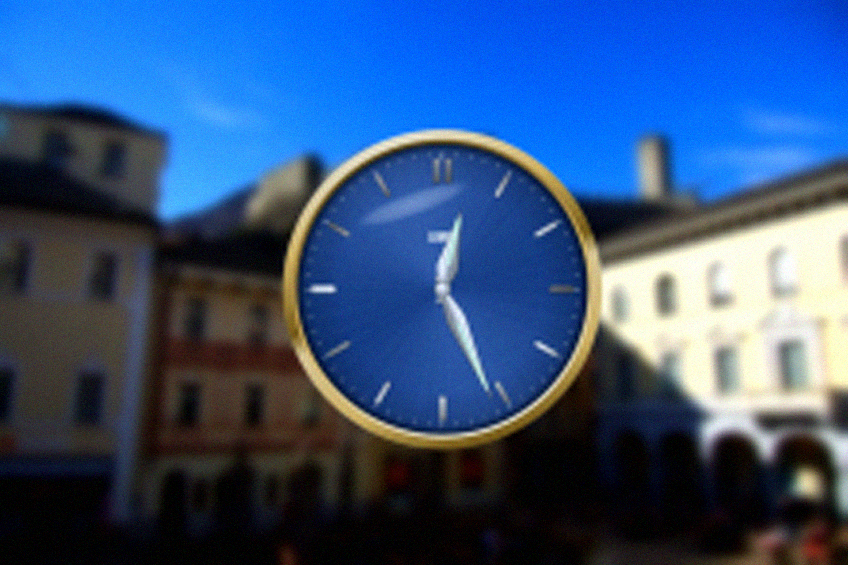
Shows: h=12 m=26
